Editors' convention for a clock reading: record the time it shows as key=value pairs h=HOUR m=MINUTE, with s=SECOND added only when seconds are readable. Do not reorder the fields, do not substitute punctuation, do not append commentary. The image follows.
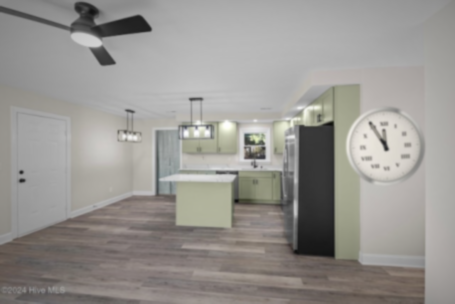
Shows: h=11 m=55
